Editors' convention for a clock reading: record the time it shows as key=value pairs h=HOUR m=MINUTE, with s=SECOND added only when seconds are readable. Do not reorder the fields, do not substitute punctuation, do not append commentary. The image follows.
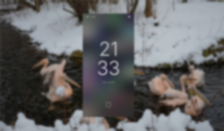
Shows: h=21 m=33
